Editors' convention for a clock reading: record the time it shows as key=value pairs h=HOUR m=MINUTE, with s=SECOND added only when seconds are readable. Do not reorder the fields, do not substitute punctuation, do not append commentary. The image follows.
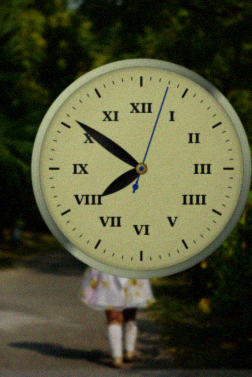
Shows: h=7 m=51 s=3
